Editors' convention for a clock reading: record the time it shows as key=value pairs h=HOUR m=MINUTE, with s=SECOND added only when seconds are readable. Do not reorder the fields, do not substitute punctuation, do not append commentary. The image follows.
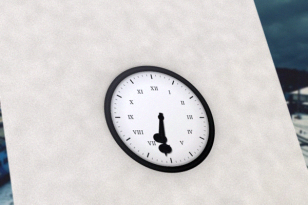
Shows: h=6 m=31
